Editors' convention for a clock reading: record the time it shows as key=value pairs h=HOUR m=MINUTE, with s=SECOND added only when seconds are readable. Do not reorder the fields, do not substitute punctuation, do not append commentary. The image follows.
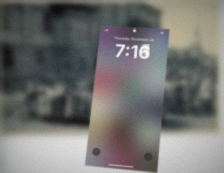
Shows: h=7 m=16
